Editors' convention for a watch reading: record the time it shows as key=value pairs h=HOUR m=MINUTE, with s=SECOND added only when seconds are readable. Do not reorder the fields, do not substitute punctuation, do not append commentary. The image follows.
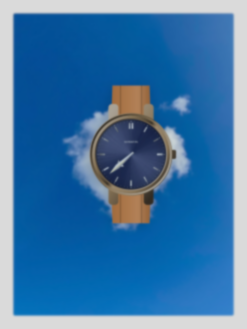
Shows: h=7 m=38
